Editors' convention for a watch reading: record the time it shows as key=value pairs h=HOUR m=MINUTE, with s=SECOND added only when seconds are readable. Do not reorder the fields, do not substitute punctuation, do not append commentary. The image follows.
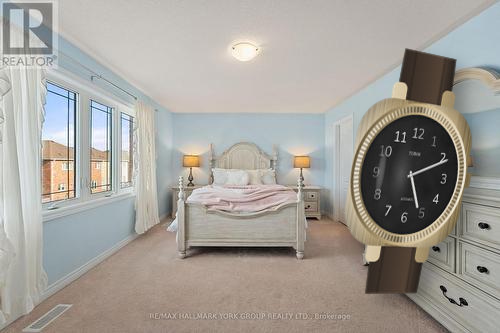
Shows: h=5 m=11
